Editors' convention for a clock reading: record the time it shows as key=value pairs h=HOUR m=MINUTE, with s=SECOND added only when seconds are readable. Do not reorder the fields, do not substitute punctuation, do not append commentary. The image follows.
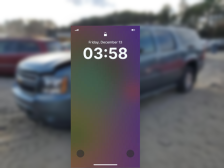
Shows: h=3 m=58
